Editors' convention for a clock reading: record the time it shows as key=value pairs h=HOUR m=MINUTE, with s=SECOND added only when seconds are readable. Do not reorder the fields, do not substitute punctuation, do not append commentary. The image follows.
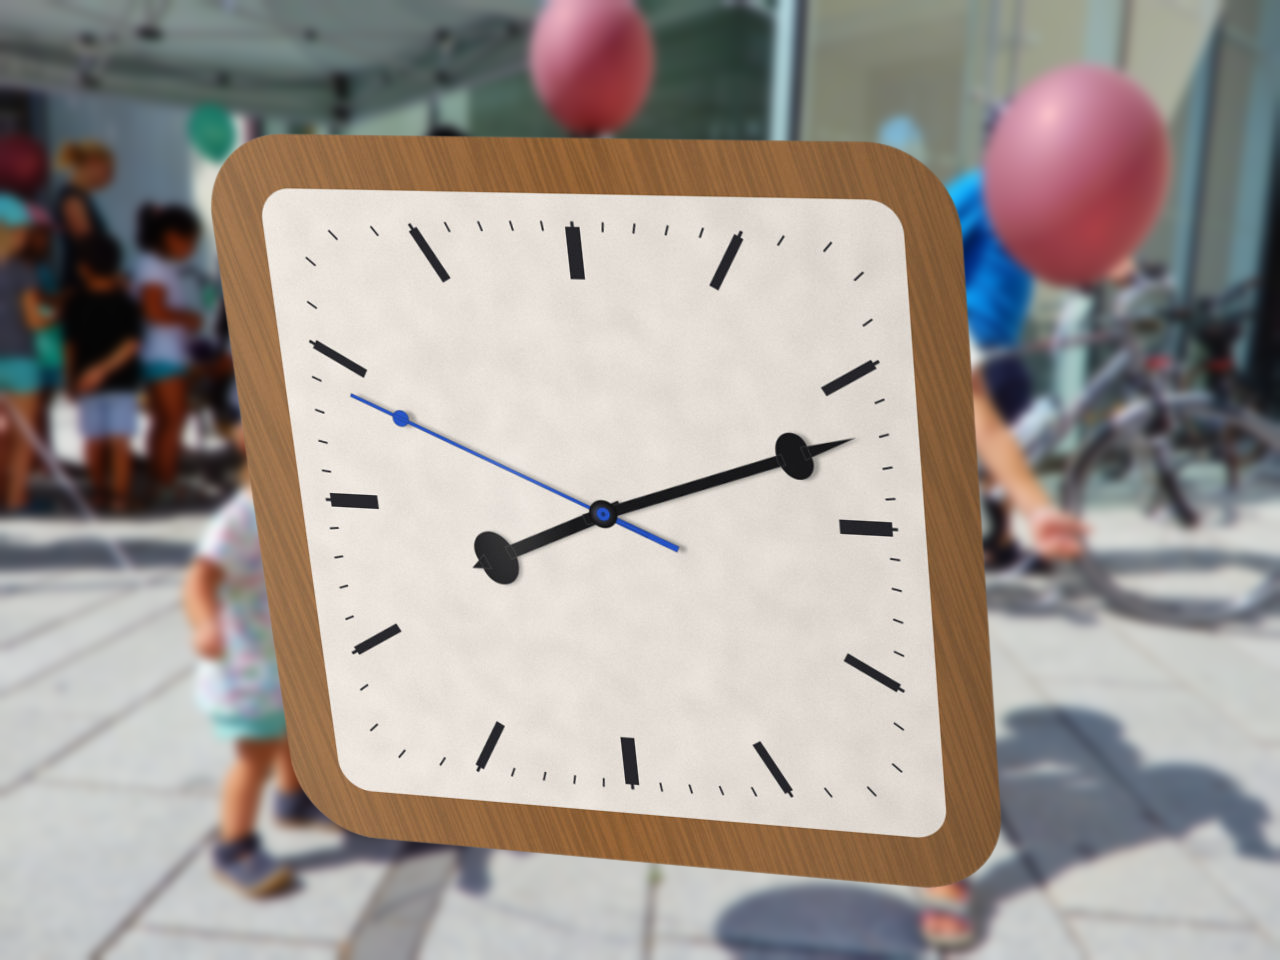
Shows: h=8 m=11 s=49
